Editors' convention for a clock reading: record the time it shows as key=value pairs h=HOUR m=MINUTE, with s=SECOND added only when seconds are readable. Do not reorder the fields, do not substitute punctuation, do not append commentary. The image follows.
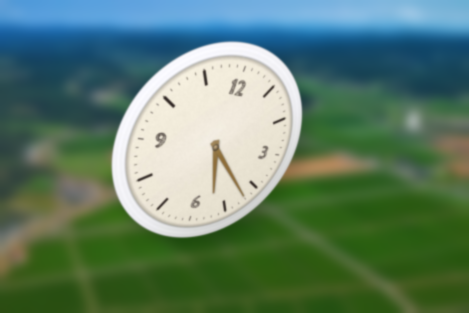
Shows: h=5 m=22
